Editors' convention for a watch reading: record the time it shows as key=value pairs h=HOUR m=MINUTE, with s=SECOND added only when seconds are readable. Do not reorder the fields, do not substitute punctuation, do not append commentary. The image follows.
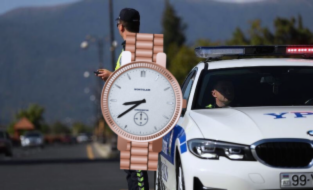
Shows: h=8 m=39
